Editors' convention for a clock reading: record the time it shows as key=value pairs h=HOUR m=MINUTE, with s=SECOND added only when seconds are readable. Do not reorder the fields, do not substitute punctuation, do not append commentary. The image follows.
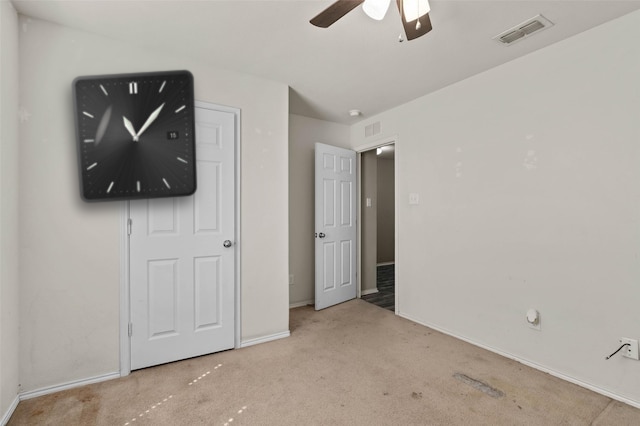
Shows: h=11 m=7
